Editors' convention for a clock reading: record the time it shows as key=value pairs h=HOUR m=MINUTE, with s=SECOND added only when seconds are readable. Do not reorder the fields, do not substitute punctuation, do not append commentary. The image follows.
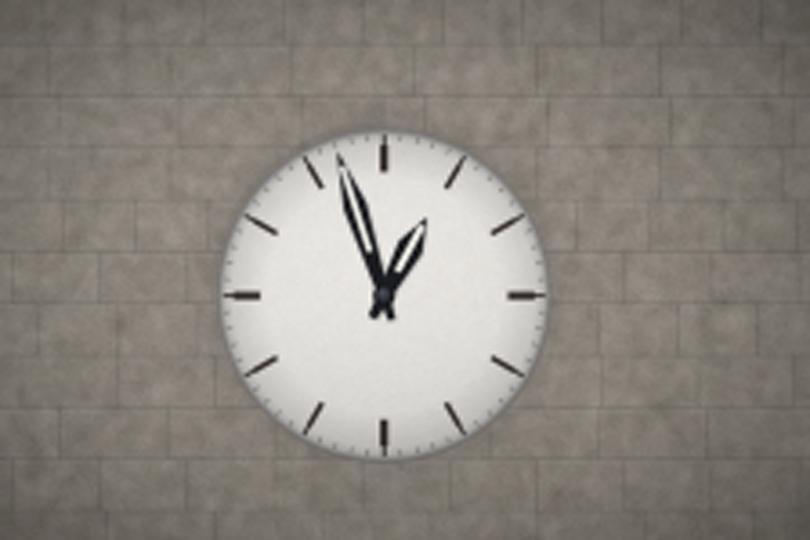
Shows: h=12 m=57
